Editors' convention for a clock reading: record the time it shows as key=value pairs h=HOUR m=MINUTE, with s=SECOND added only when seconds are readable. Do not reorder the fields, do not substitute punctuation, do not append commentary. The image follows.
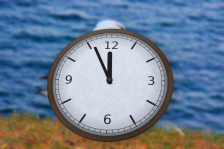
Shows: h=11 m=56
